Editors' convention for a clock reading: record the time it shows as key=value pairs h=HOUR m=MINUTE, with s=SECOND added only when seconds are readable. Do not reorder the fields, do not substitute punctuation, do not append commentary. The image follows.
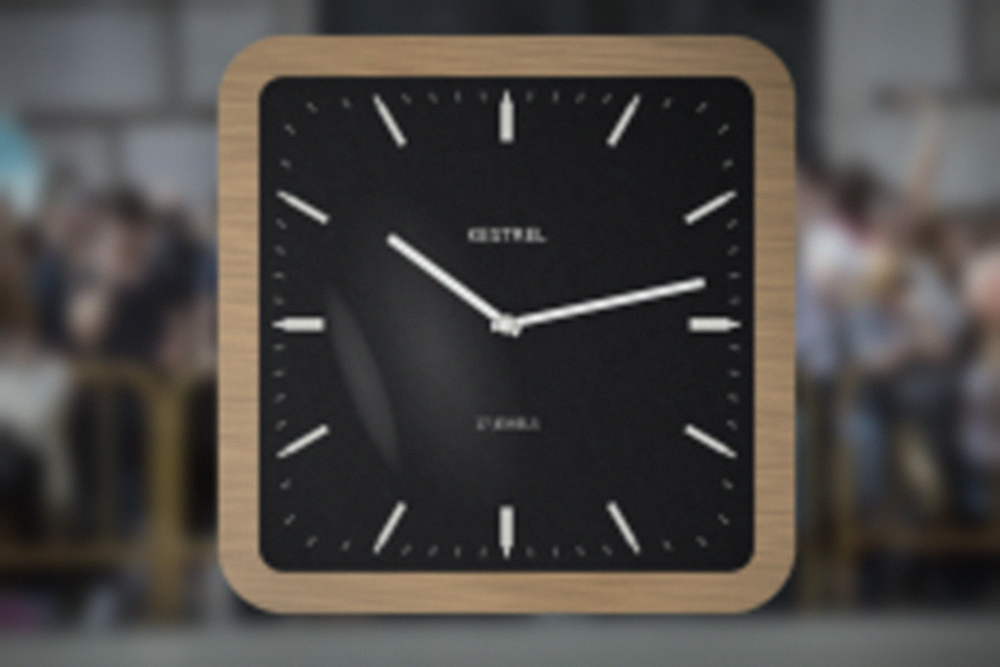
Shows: h=10 m=13
